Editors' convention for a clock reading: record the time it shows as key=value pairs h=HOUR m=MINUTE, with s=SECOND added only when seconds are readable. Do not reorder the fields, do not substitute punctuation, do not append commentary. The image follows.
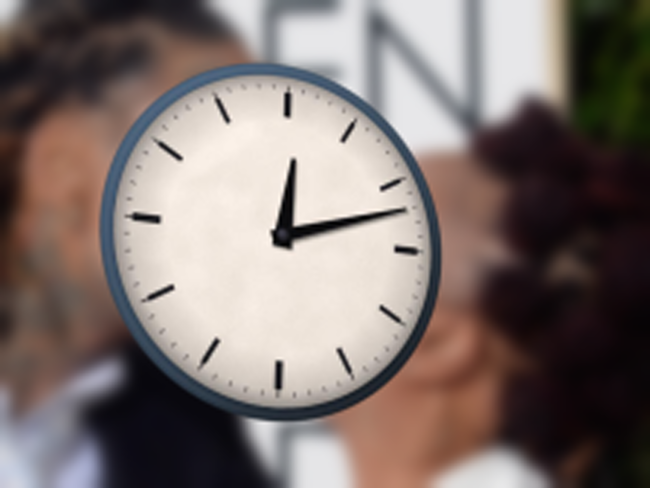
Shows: h=12 m=12
